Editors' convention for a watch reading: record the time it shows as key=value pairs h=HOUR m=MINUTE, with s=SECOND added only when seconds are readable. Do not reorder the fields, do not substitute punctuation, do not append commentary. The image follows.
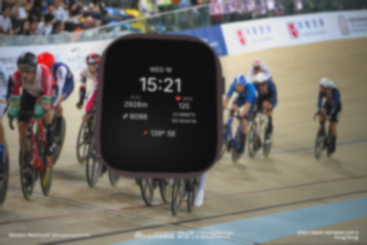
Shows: h=15 m=21
